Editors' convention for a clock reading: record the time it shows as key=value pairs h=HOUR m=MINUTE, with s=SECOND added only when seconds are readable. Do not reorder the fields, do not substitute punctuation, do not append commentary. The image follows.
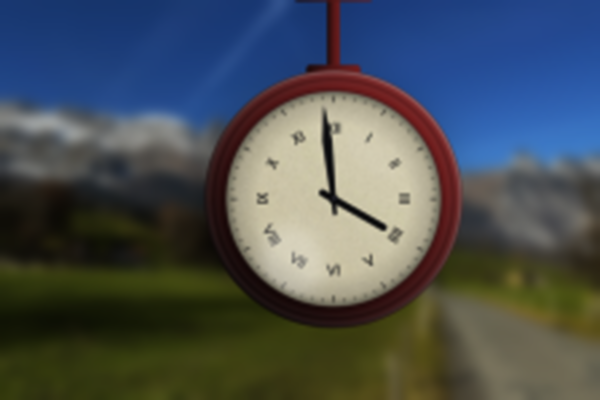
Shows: h=3 m=59
